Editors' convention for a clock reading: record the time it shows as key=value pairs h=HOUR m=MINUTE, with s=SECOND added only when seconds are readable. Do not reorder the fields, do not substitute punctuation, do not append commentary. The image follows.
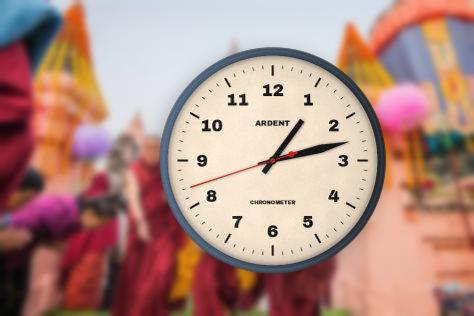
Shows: h=1 m=12 s=42
